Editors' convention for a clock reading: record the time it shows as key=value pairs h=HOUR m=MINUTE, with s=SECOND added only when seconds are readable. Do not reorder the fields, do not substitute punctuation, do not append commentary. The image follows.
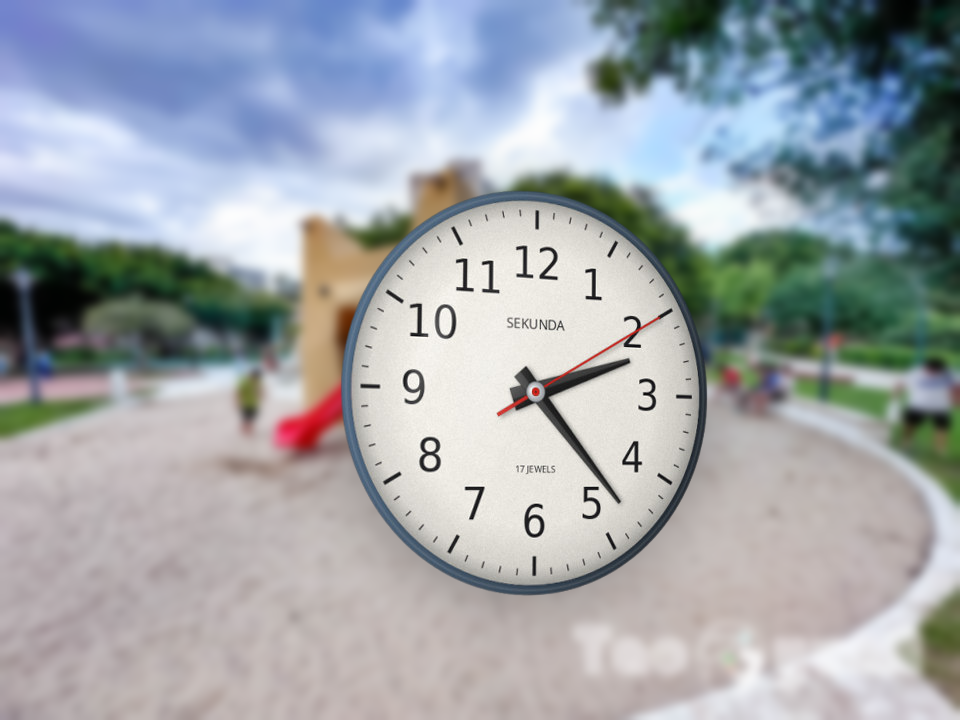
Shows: h=2 m=23 s=10
